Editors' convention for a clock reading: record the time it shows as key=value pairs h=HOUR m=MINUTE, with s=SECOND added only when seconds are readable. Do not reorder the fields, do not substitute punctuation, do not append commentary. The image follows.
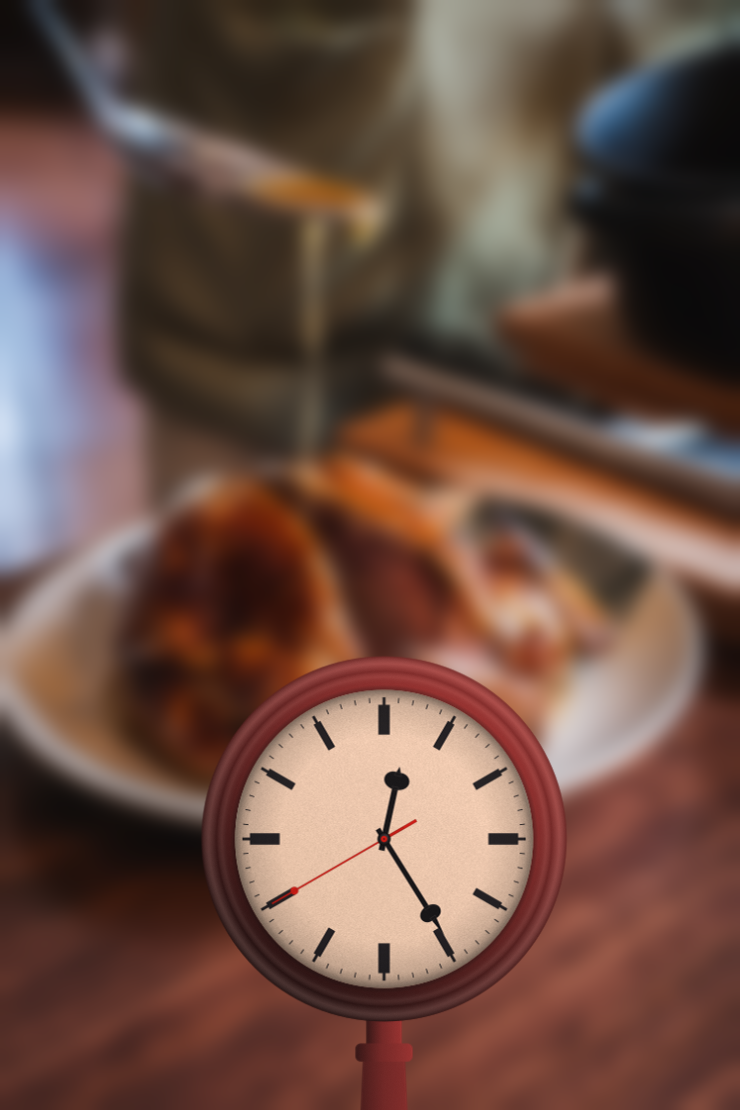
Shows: h=12 m=24 s=40
